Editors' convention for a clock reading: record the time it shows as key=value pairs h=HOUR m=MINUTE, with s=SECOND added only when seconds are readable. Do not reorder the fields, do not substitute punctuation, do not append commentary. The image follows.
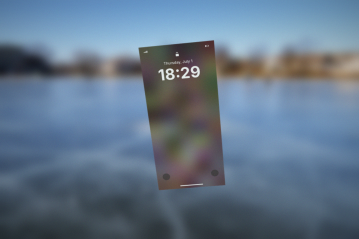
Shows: h=18 m=29
